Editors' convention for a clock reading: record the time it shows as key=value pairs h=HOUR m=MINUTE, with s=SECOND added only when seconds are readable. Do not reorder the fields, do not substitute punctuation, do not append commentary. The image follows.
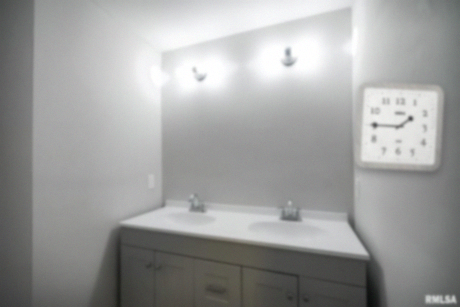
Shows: h=1 m=45
